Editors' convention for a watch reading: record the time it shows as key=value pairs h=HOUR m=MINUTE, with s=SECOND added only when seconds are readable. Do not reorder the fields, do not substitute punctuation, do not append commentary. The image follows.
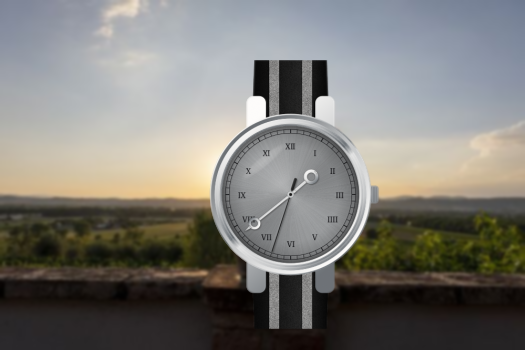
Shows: h=1 m=38 s=33
